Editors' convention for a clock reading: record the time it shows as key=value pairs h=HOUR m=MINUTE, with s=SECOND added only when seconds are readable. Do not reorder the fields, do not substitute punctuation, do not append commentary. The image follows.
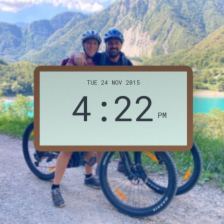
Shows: h=4 m=22
